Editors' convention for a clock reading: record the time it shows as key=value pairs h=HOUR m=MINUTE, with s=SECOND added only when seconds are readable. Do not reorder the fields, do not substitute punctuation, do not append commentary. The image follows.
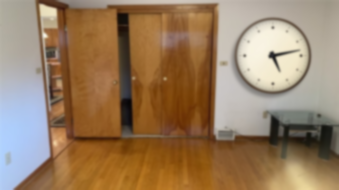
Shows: h=5 m=13
